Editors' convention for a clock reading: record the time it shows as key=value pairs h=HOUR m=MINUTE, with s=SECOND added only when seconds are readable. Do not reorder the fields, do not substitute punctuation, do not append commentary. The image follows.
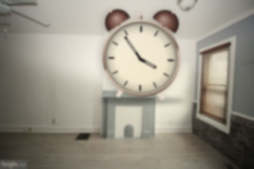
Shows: h=3 m=54
